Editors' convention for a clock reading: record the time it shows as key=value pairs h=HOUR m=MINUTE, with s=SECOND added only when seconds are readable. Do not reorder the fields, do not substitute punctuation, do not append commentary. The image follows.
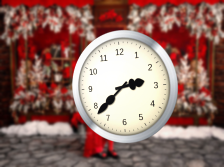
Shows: h=2 m=38
